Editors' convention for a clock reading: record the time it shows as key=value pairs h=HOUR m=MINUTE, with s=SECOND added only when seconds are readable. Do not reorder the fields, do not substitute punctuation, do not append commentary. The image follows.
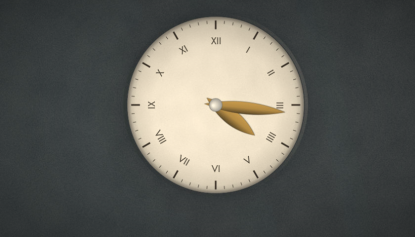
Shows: h=4 m=16
